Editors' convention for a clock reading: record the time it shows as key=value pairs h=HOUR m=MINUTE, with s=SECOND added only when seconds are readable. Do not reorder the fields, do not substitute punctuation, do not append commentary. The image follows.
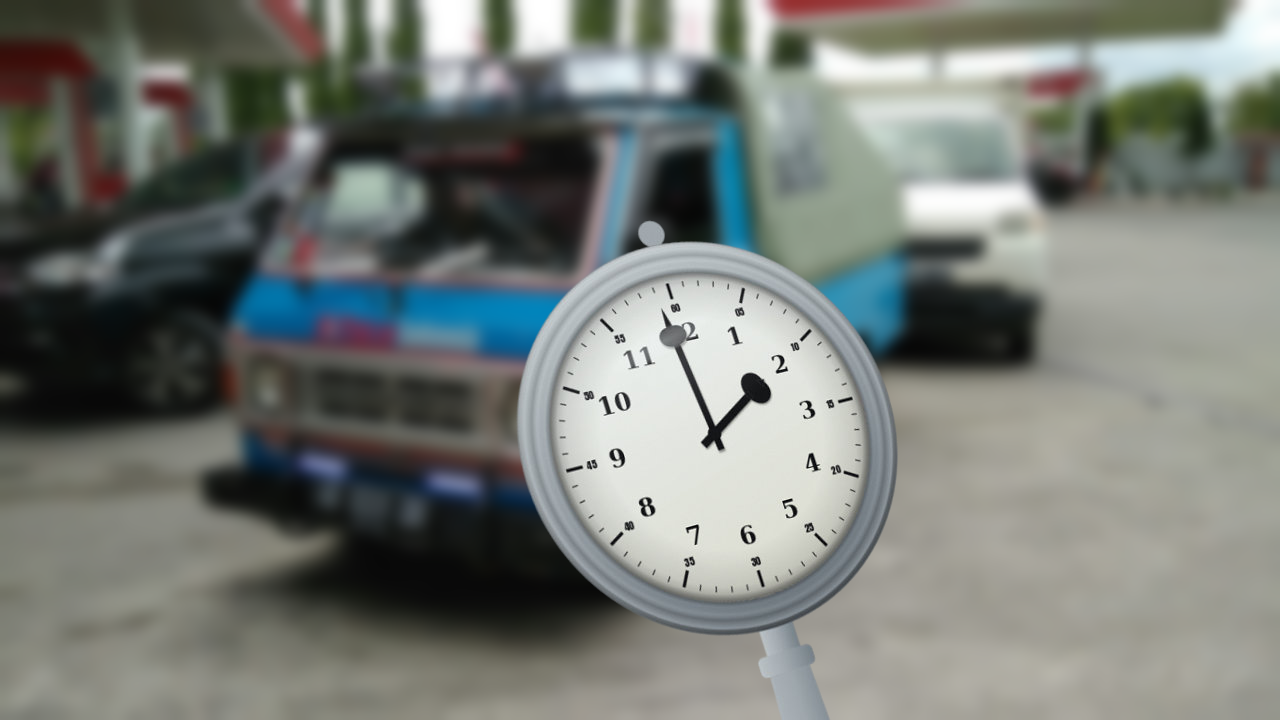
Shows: h=1 m=59
